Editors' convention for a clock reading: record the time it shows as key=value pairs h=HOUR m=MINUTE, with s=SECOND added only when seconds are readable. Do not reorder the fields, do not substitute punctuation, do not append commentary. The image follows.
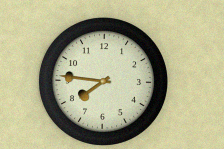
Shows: h=7 m=46
